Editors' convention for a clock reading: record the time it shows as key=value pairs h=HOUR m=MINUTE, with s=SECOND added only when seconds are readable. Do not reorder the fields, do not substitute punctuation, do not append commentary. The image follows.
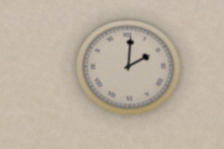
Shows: h=2 m=1
